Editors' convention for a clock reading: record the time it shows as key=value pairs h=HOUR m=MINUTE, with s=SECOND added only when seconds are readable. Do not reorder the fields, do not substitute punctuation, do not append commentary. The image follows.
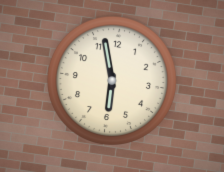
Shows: h=5 m=57
